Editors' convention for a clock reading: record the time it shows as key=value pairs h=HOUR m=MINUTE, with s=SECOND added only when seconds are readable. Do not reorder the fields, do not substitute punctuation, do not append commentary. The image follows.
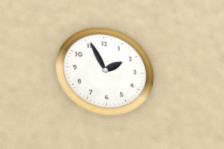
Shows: h=1 m=56
